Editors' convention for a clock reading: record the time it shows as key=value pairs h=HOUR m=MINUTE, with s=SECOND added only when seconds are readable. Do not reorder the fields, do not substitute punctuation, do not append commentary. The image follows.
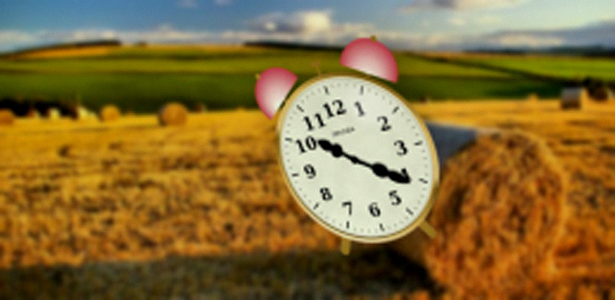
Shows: h=10 m=21
